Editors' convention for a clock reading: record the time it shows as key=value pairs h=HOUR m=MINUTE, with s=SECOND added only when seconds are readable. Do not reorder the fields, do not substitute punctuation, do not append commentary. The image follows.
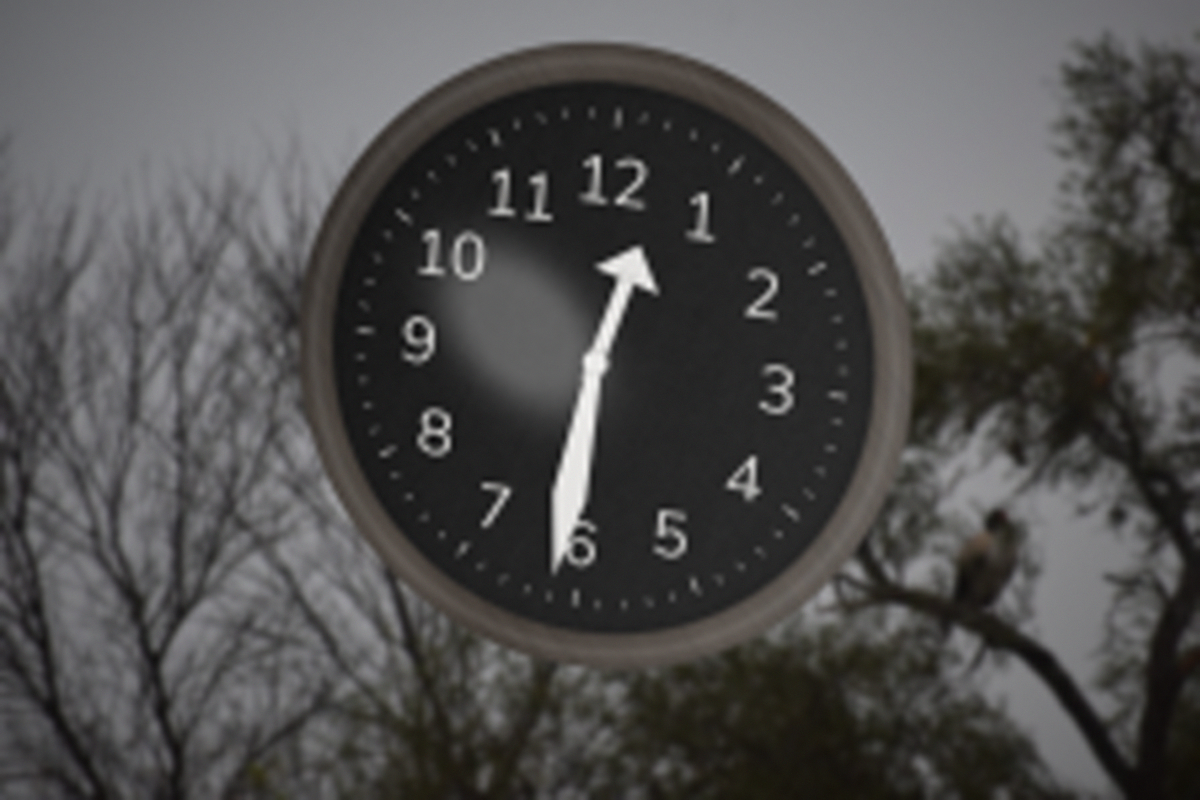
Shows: h=12 m=31
